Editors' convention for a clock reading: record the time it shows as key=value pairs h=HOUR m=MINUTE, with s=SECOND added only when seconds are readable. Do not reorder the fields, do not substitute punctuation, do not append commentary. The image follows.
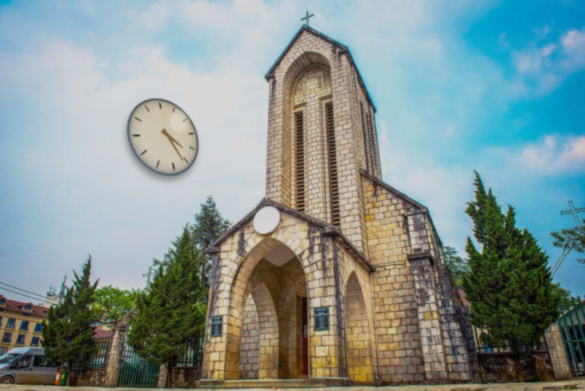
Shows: h=4 m=26
